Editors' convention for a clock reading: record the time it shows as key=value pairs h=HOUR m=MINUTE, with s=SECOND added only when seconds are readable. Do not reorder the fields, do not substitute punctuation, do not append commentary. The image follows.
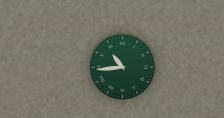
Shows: h=10 m=44
